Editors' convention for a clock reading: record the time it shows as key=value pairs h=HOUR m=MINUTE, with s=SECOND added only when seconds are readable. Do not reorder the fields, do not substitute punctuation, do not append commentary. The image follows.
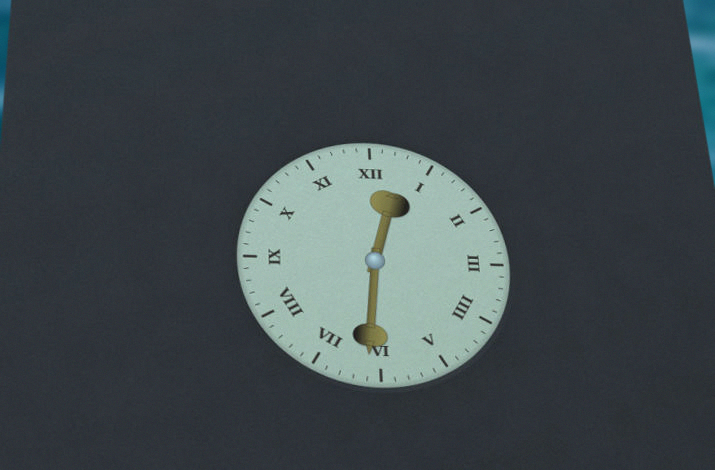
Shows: h=12 m=31
